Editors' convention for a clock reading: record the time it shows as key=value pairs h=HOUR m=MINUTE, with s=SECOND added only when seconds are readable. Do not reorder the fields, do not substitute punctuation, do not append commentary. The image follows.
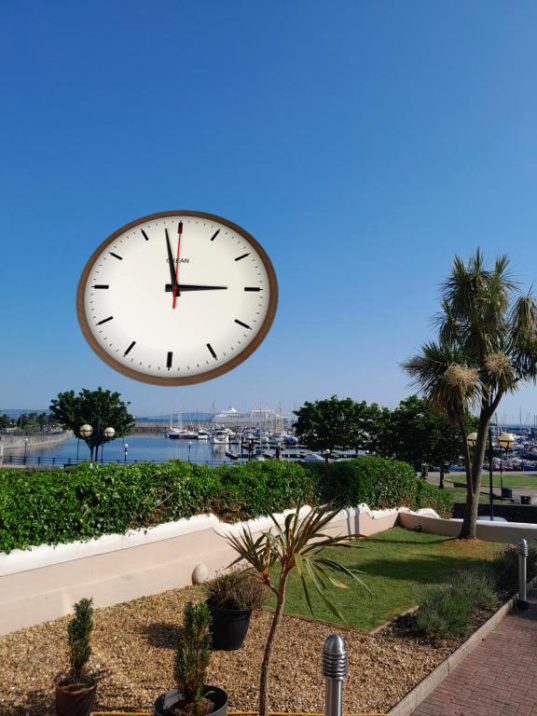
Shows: h=2 m=58 s=0
